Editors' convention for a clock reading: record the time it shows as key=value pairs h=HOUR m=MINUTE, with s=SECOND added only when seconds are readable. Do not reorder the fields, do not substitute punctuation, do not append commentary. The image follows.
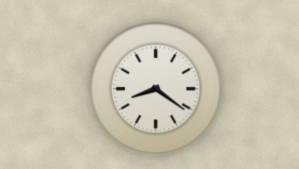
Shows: h=8 m=21
